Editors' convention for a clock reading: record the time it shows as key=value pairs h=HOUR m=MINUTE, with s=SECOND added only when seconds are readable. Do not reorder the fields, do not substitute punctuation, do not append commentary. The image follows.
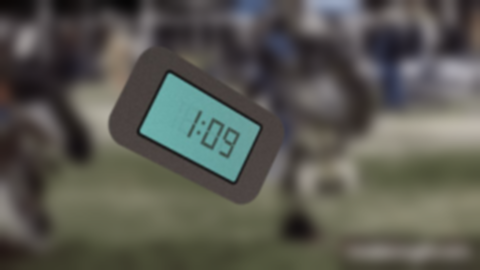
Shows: h=1 m=9
